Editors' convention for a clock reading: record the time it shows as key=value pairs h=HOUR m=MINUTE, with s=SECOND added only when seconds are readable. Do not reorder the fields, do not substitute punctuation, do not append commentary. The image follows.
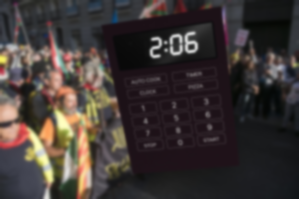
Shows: h=2 m=6
